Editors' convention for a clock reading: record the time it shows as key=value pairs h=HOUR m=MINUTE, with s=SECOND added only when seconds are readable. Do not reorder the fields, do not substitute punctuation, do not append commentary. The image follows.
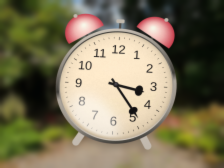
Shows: h=3 m=24
